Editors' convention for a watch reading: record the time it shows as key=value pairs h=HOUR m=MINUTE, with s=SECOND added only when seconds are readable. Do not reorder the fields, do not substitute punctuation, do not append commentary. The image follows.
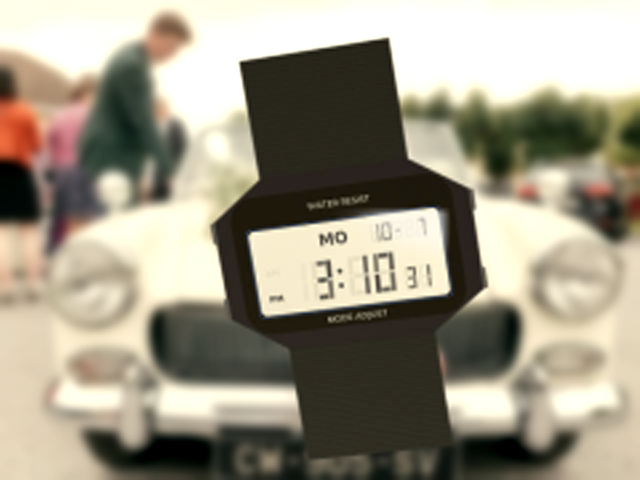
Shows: h=3 m=10 s=31
